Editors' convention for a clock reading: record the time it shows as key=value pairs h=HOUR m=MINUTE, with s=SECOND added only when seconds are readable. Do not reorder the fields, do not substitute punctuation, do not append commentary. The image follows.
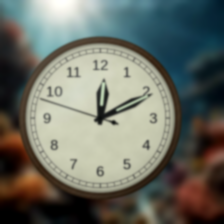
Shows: h=12 m=10 s=48
